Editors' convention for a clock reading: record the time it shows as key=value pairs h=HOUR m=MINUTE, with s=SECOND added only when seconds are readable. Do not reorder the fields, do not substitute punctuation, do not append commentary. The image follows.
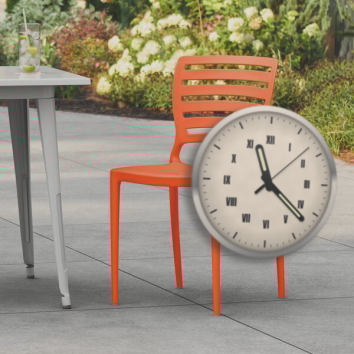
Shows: h=11 m=22 s=8
